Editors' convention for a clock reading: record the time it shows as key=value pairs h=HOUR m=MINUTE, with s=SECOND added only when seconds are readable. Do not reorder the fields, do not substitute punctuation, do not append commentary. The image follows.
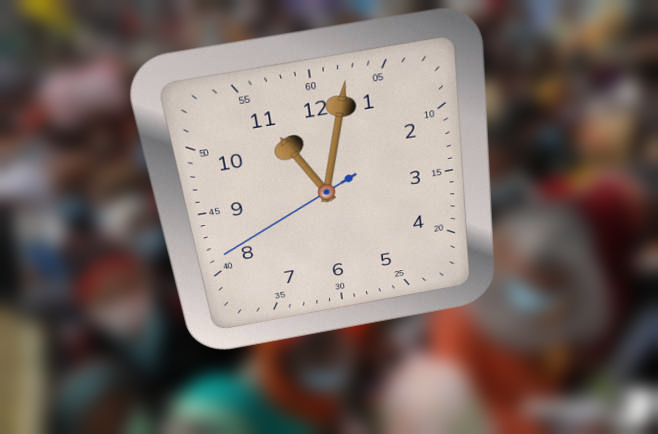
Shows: h=11 m=2 s=41
